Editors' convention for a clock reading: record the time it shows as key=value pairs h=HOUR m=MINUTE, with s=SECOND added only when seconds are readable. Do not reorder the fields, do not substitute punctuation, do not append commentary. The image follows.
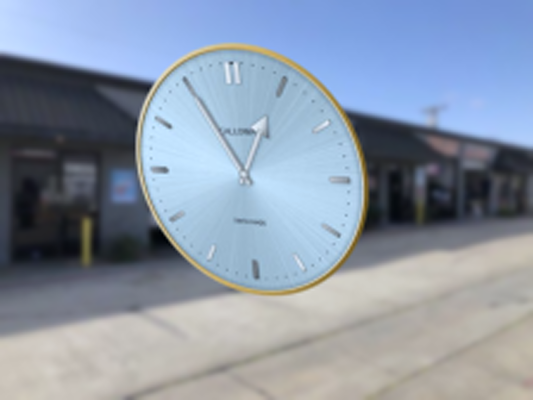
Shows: h=12 m=55
